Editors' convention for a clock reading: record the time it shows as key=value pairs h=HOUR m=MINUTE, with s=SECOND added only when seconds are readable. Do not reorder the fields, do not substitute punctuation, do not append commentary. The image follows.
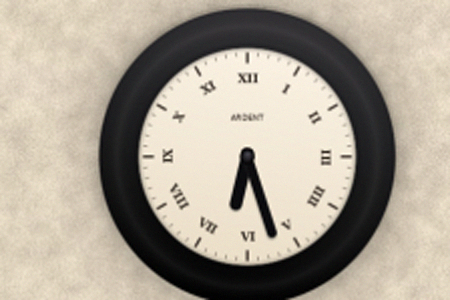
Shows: h=6 m=27
